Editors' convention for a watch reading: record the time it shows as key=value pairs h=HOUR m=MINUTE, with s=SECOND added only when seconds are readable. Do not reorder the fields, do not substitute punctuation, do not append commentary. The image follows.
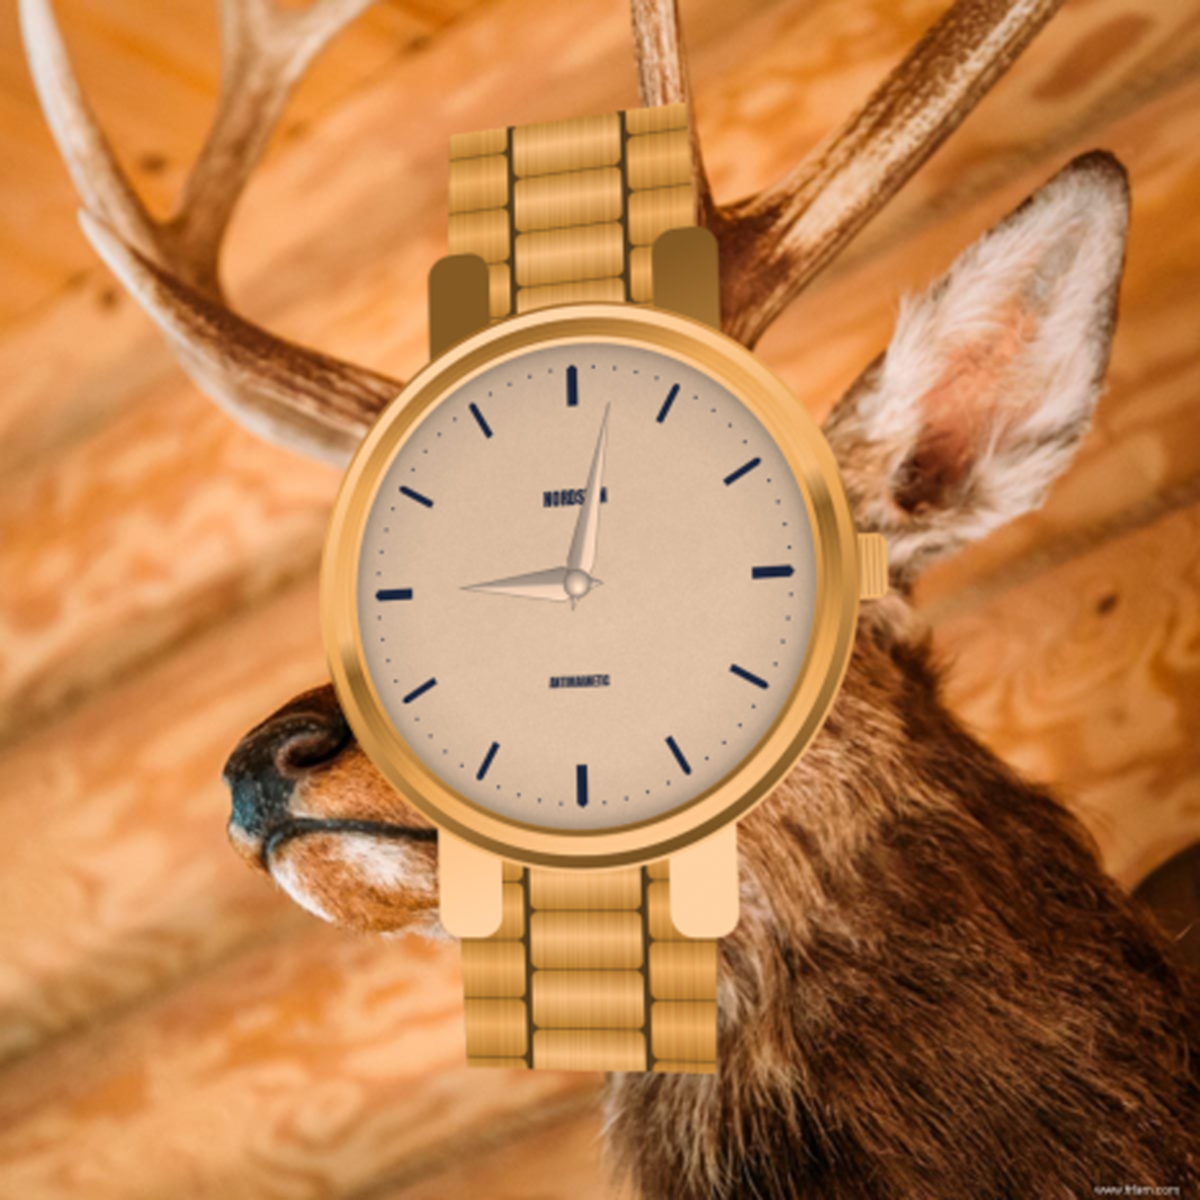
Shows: h=9 m=2
